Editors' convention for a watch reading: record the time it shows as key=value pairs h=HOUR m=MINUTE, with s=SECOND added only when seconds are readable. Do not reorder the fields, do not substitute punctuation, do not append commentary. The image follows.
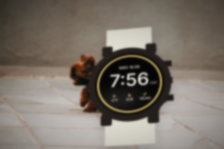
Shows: h=7 m=56
